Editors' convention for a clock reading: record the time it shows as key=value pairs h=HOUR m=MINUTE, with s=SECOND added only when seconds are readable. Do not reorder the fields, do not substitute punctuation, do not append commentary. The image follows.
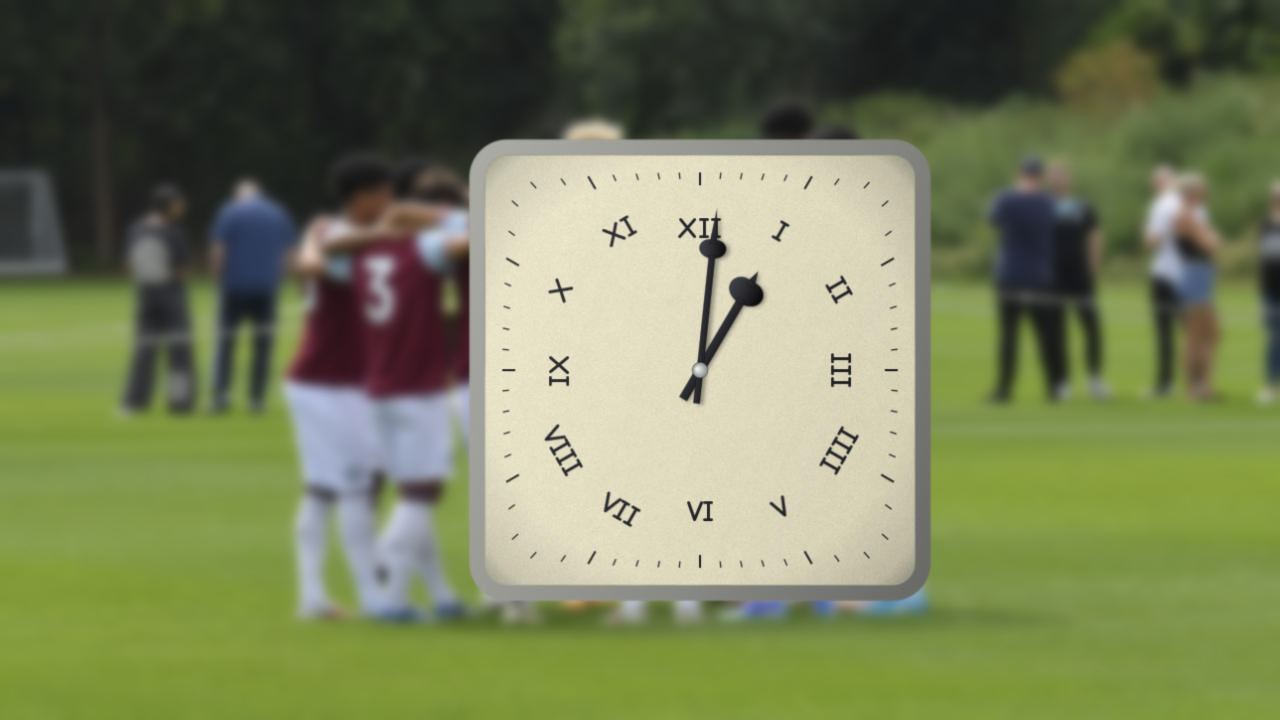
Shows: h=1 m=1
